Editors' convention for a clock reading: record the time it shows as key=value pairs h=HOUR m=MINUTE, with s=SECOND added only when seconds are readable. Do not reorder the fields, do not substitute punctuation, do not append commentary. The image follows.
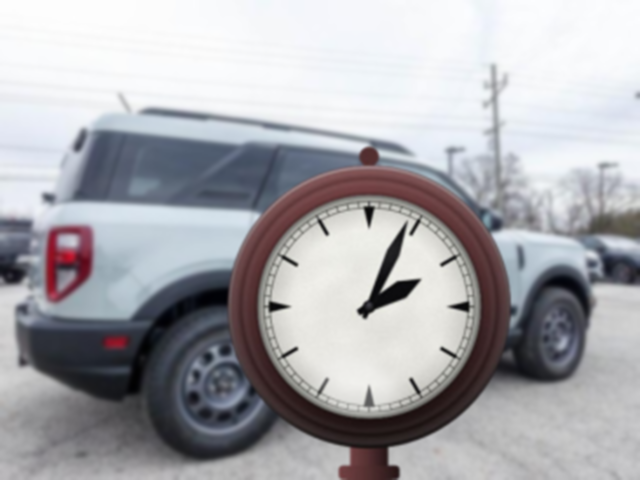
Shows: h=2 m=4
